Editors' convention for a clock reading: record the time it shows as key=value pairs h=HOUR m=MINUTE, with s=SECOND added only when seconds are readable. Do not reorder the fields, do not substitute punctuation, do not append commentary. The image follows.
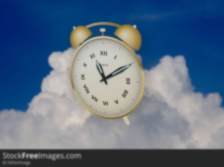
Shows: h=11 m=10
